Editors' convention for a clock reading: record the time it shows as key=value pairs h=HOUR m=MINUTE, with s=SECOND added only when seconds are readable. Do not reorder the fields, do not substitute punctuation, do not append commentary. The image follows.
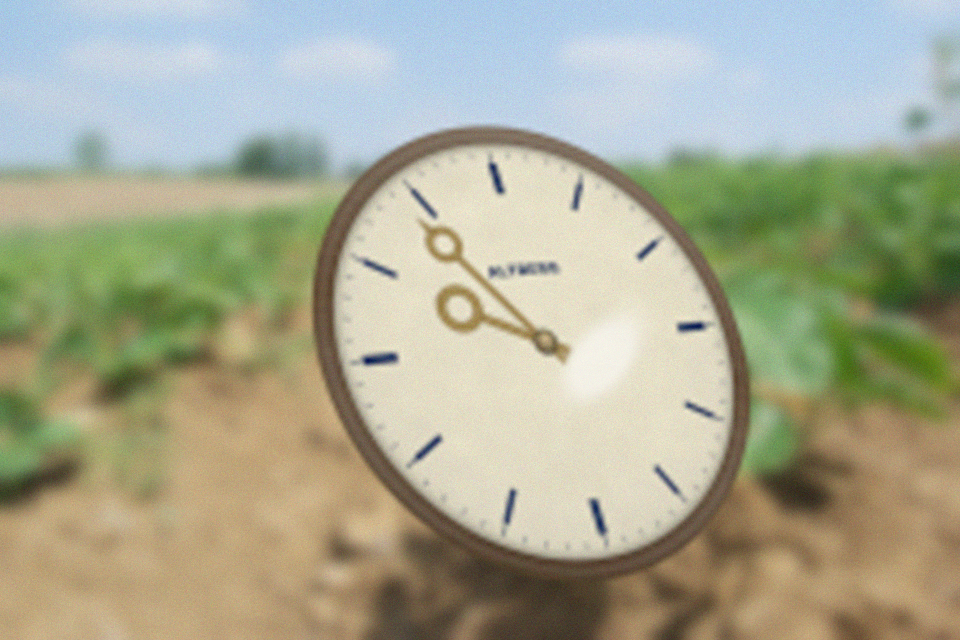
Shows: h=9 m=54
